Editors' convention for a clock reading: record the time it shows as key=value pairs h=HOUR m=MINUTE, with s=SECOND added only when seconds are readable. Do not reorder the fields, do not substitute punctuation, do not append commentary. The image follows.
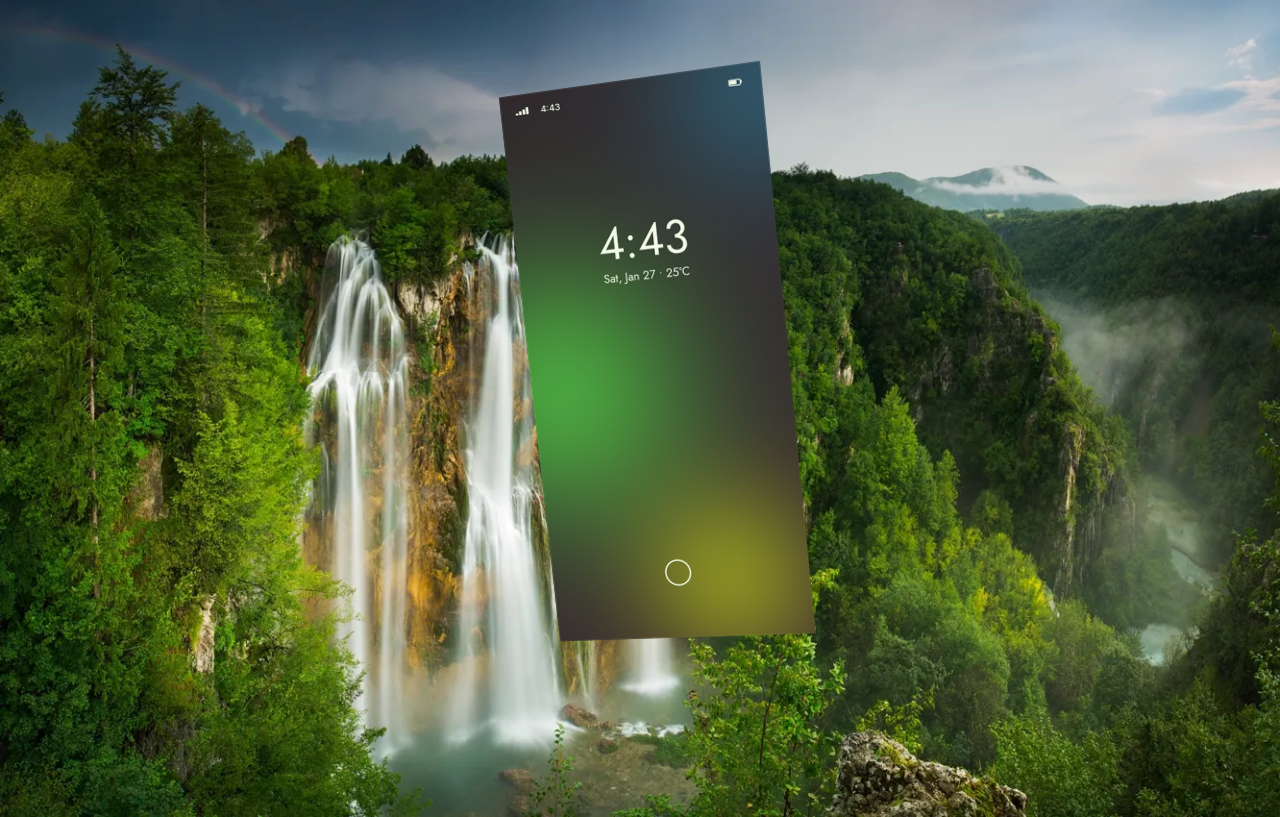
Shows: h=4 m=43
